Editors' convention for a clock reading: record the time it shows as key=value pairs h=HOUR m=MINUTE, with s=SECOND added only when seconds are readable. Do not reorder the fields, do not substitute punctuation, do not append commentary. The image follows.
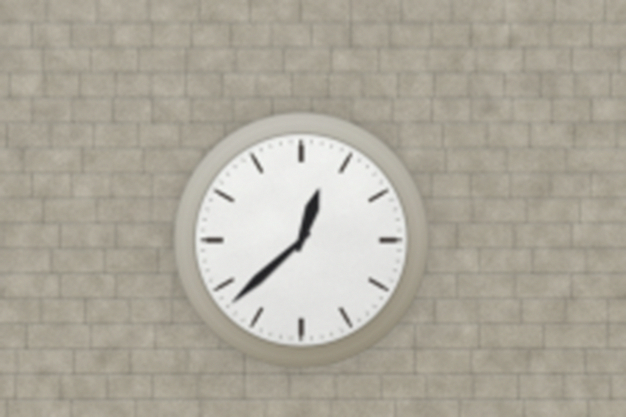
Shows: h=12 m=38
